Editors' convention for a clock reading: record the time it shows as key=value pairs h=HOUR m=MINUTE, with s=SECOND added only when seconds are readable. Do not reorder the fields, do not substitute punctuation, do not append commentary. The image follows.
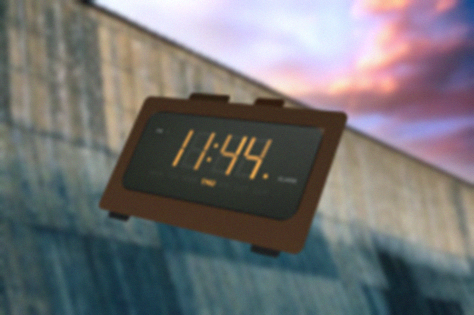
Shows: h=11 m=44
